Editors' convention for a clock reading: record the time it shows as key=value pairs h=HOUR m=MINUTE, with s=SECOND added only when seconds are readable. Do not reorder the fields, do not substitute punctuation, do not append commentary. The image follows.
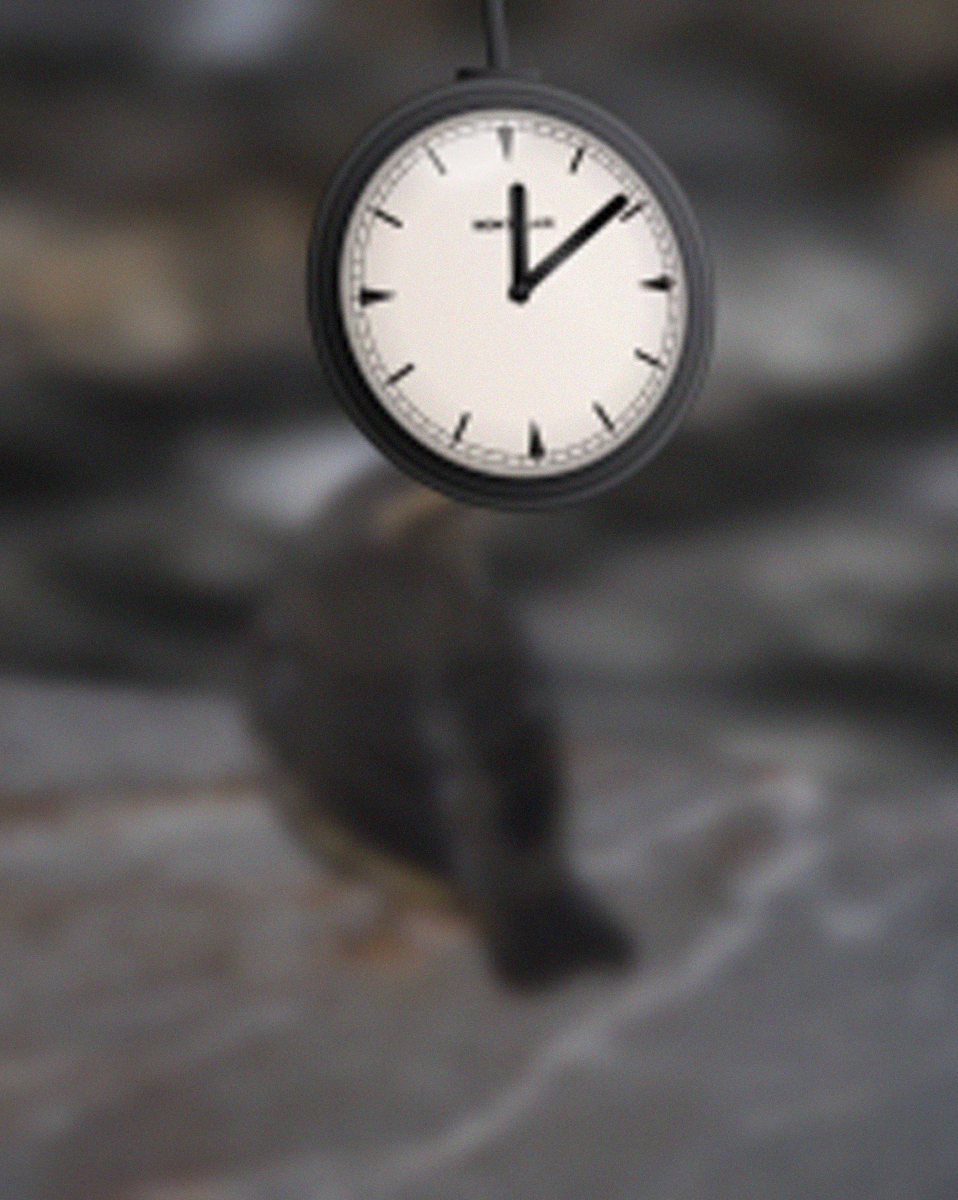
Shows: h=12 m=9
